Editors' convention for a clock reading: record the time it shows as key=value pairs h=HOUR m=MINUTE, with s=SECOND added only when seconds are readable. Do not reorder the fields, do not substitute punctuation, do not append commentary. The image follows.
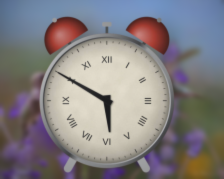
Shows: h=5 m=50
